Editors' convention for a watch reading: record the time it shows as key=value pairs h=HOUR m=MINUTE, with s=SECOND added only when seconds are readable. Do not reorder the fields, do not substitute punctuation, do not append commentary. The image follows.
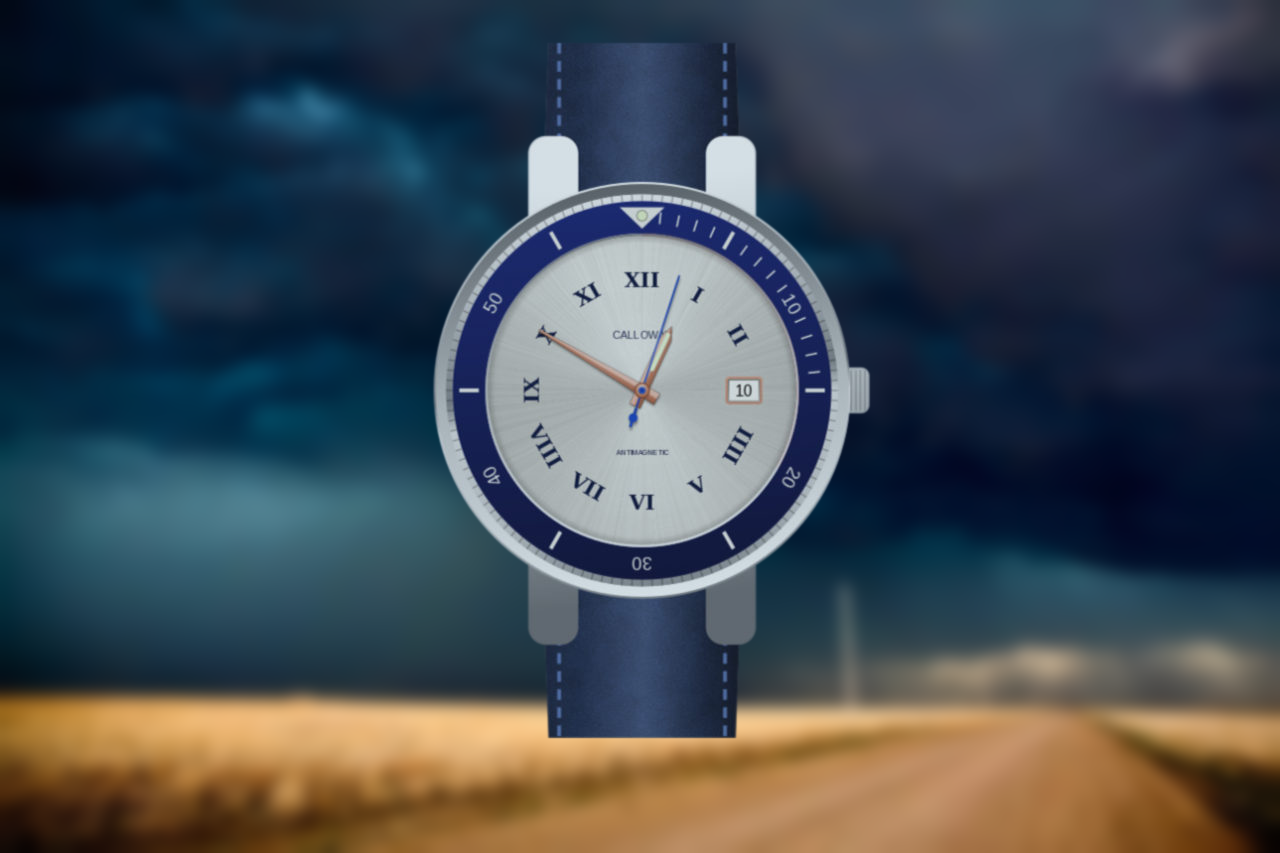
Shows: h=12 m=50 s=3
